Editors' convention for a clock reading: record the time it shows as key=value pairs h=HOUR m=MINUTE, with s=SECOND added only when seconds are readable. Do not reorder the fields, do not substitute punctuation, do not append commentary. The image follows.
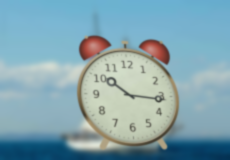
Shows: h=10 m=16
